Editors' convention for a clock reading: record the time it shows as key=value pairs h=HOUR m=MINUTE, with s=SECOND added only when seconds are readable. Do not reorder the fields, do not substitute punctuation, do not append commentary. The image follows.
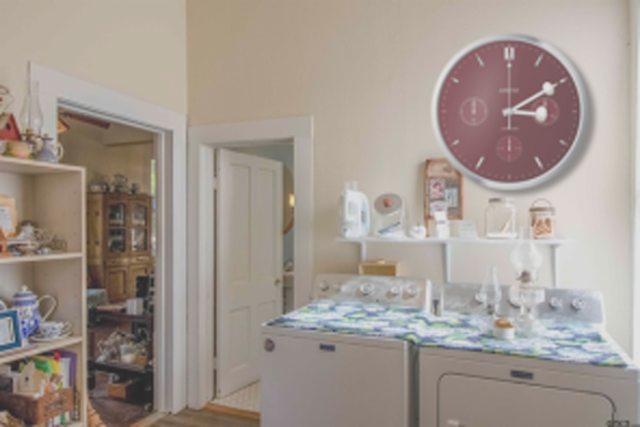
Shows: h=3 m=10
